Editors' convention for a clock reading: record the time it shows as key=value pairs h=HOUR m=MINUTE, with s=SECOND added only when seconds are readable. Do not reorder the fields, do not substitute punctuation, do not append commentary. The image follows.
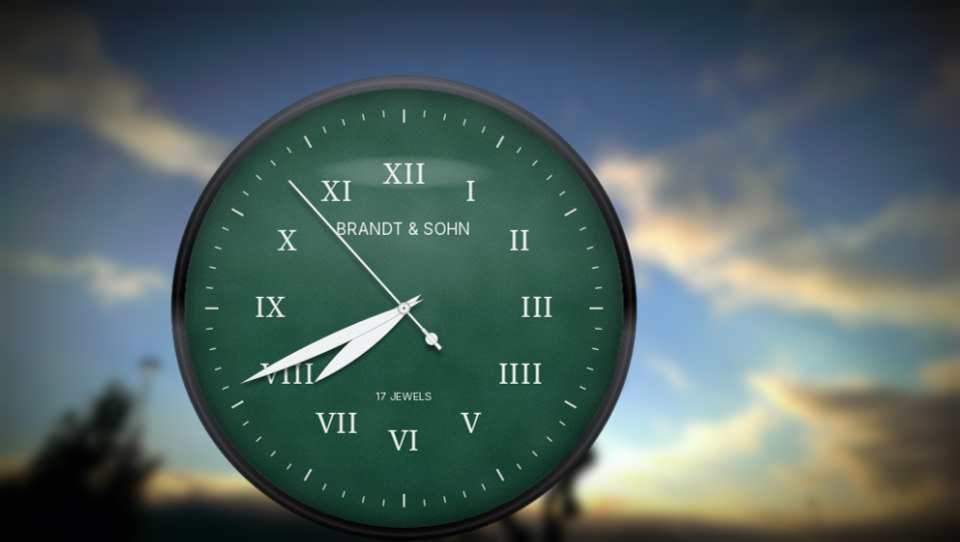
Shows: h=7 m=40 s=53
